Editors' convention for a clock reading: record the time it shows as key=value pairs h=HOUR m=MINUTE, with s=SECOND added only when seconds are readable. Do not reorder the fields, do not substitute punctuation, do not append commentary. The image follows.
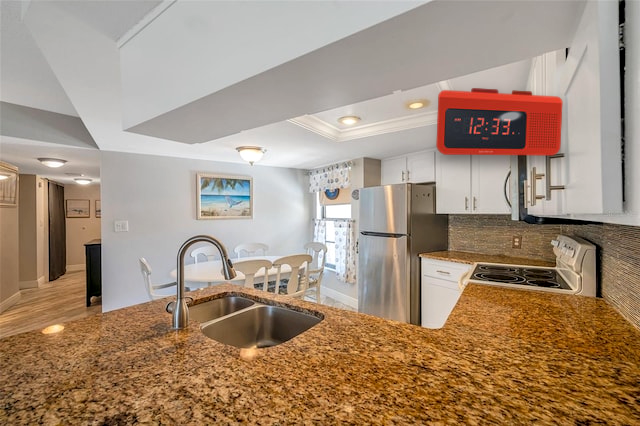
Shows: h=12 m=33
